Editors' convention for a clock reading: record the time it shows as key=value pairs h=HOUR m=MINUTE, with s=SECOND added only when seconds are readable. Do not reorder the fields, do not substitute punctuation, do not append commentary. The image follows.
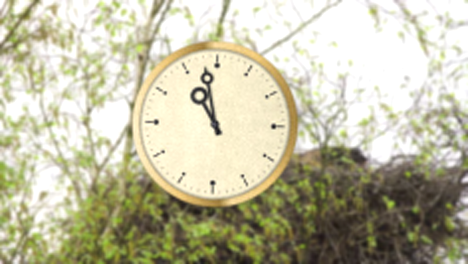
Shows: h=10 m=58
